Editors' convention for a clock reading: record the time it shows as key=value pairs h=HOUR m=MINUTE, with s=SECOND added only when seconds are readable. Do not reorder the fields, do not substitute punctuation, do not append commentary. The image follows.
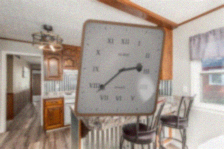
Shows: h=2 m=38
